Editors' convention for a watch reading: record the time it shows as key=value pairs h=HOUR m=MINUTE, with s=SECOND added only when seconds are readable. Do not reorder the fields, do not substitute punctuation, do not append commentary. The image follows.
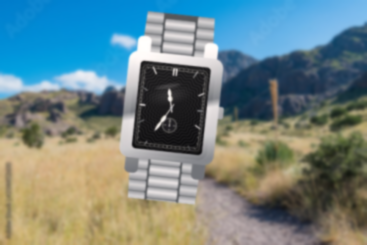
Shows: h=11 m=35
